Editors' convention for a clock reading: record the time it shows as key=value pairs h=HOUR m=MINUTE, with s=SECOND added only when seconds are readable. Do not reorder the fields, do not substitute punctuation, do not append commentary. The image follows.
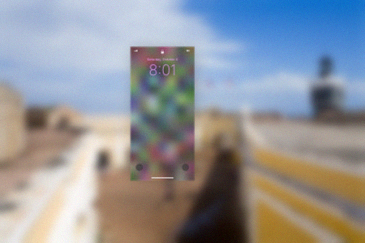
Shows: h=8 m=1
